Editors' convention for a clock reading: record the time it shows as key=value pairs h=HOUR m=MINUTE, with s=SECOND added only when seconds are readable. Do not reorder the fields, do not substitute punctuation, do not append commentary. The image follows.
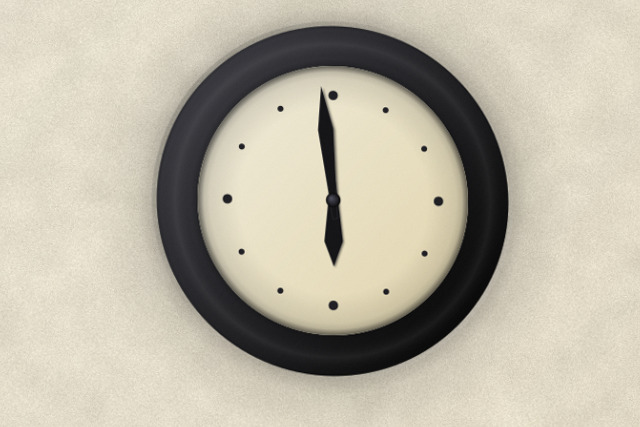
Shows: h=5 m=59
